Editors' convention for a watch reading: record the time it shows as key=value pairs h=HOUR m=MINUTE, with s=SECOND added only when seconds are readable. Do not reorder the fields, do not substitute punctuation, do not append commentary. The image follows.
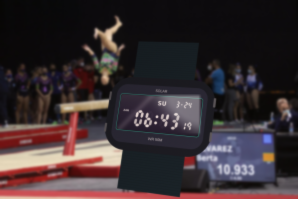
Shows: h=6 m=43
